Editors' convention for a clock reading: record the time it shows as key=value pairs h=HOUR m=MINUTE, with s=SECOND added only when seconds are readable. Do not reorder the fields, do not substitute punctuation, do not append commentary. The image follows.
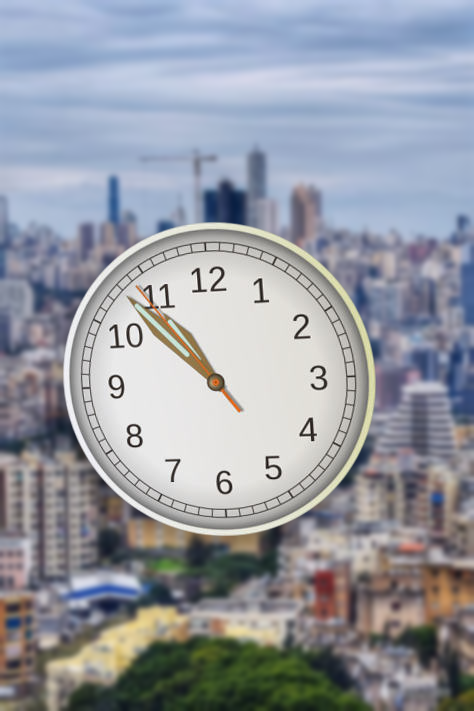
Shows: h=10 m=52 s=54
